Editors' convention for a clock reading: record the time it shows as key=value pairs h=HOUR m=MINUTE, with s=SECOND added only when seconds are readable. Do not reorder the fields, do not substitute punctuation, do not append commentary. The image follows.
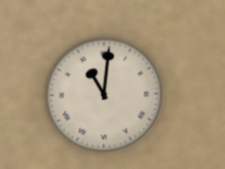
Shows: h=11 m=1
